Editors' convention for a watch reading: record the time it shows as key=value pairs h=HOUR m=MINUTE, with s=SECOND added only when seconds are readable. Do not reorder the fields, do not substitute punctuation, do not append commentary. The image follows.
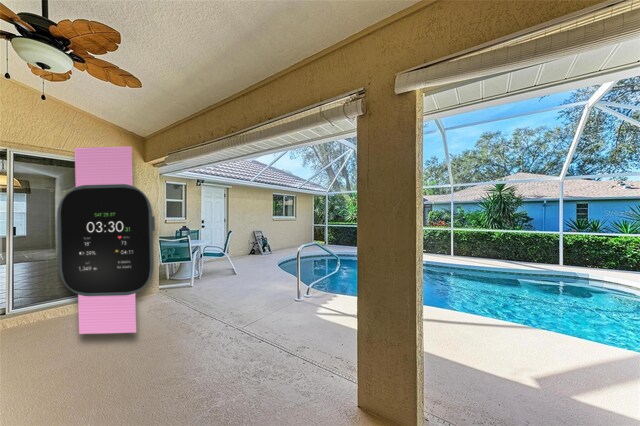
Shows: h=3 m=30
